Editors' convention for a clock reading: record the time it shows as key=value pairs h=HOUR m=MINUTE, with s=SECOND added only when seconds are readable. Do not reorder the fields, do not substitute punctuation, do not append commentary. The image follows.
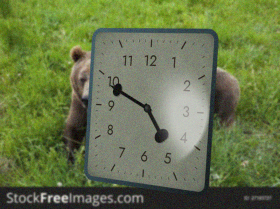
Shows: h=4 m=49
